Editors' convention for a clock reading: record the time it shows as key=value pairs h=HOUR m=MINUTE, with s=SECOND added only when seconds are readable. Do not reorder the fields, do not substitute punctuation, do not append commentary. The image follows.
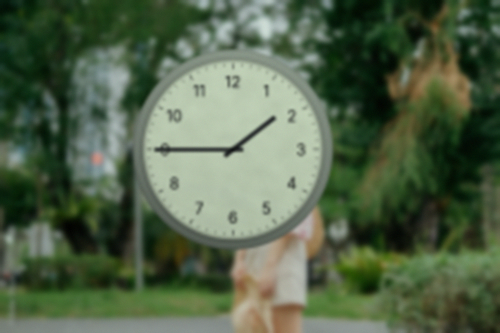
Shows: h=1 m=45
